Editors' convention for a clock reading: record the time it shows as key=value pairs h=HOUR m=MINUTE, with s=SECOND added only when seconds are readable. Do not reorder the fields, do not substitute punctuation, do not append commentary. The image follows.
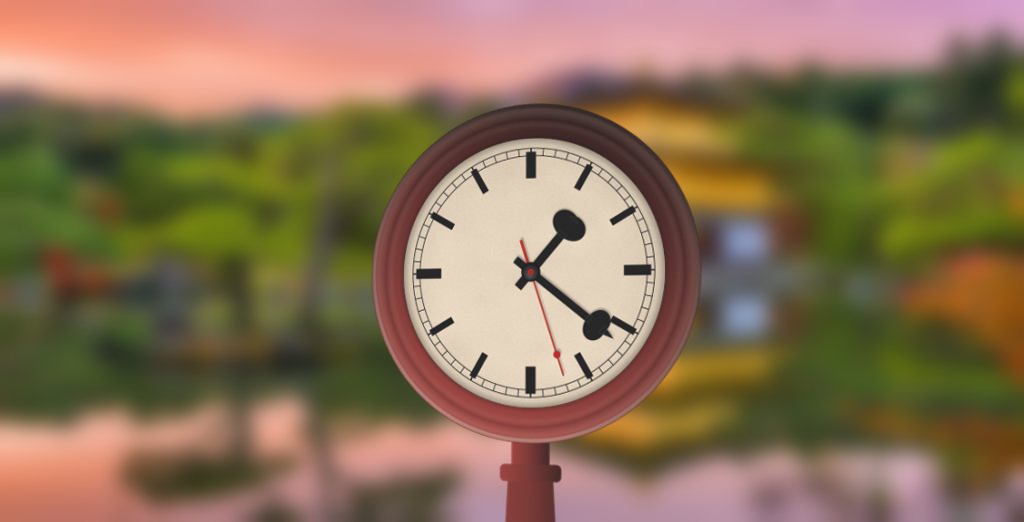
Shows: h=1 m=21 s=27
